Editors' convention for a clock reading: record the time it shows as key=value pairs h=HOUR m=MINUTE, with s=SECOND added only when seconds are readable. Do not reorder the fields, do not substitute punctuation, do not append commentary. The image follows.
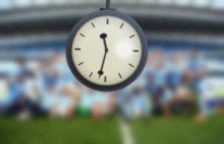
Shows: h=11 m=32
